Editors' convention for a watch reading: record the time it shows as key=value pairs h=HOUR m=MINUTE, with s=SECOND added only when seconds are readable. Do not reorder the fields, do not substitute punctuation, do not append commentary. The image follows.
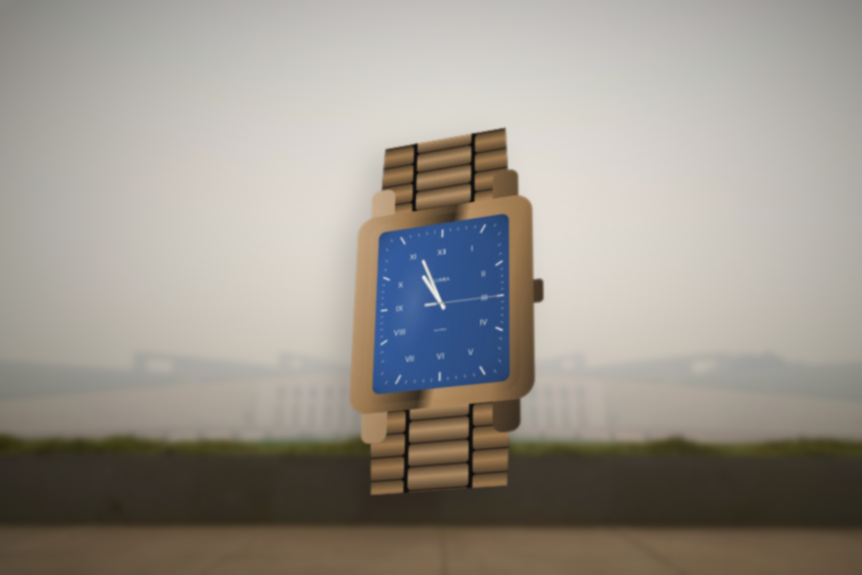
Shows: h=10 m=56 s=15
